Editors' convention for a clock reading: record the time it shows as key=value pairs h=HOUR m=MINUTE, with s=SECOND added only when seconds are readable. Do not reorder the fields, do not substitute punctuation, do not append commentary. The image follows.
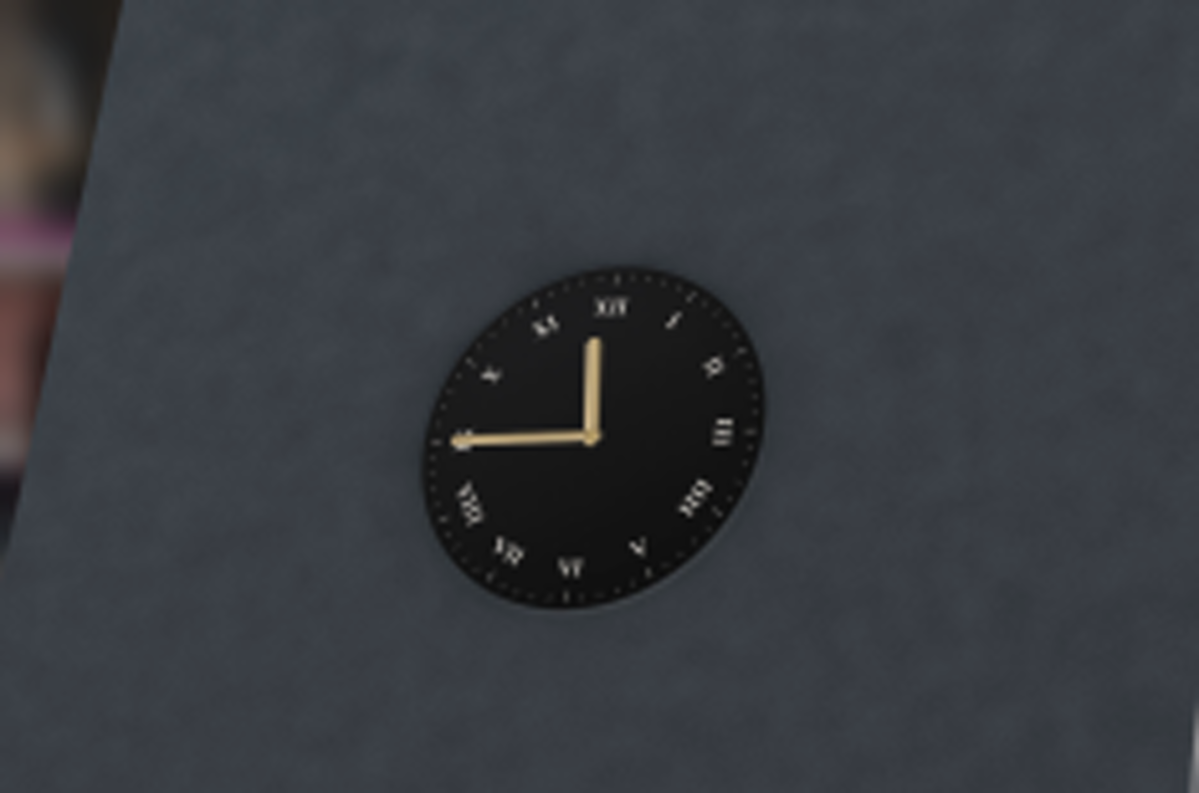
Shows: h=11 m=45
